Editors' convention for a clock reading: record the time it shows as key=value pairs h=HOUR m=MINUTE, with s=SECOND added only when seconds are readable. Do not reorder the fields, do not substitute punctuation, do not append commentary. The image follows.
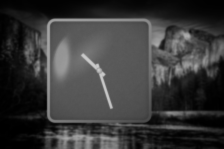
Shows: h=10 m=27
